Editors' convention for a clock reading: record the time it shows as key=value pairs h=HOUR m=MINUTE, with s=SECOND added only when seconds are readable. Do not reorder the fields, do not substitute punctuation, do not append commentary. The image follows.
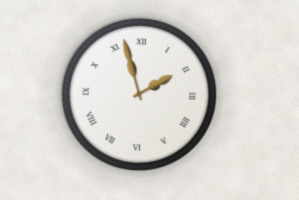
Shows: h=1 m=57
